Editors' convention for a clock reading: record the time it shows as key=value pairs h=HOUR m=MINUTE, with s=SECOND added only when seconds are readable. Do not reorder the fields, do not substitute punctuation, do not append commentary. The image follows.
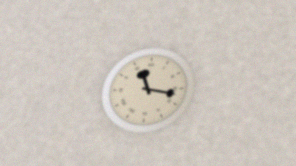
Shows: h=11 m=17
